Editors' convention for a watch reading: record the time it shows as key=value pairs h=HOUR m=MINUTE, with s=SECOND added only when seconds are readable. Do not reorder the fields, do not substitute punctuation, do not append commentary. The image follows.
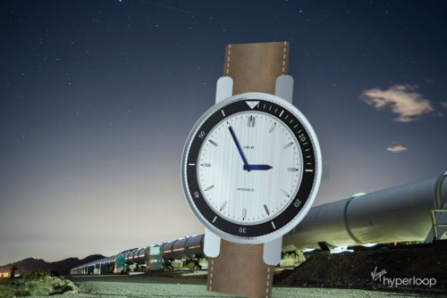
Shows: h=2 m=55
